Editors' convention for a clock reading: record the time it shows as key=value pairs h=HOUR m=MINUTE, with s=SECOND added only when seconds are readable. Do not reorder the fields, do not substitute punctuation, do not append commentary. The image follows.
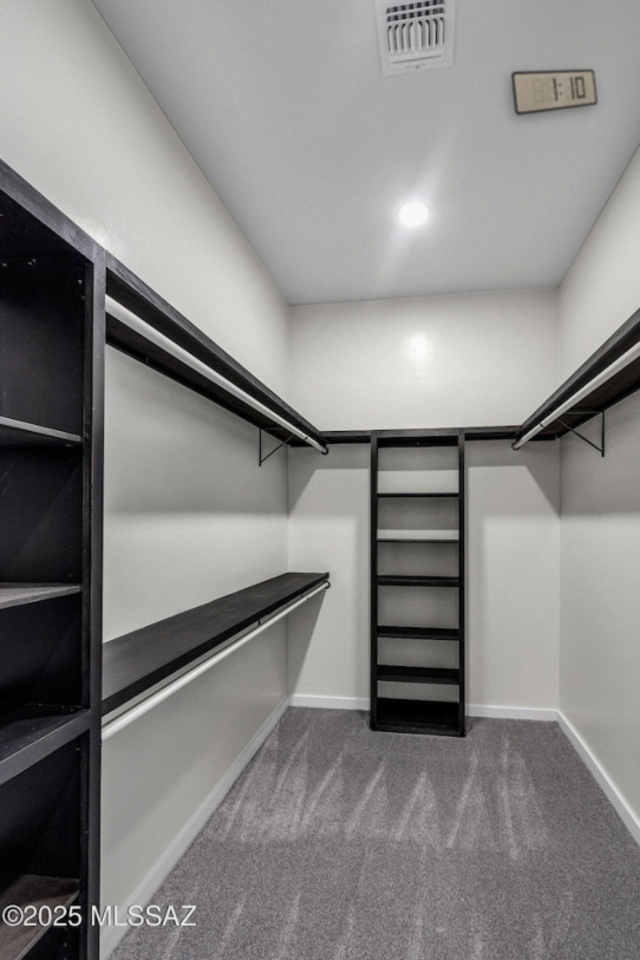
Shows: h=1 m=10
